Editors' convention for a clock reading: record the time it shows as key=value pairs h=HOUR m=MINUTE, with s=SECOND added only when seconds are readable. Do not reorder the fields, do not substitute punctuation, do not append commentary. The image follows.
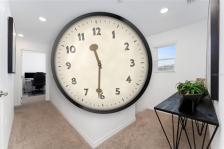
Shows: h=11 m=31
